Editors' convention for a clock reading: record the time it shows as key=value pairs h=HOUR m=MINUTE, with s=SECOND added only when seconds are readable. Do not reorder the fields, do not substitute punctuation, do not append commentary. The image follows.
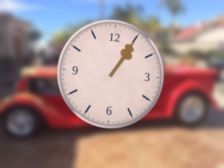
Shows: h=1 m=5
